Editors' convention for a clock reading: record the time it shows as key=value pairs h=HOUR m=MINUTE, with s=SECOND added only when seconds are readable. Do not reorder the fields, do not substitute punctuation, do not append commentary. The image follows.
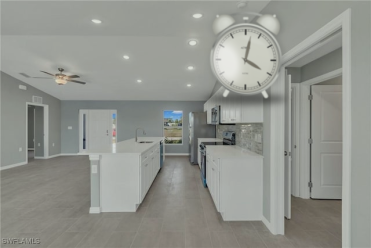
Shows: h=4 m=2
